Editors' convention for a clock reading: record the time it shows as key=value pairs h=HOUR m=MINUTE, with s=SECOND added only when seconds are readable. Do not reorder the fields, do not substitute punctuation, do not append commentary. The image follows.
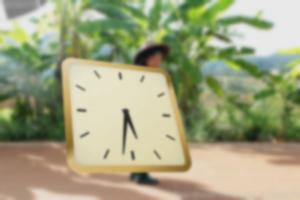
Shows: h=5 m=32
